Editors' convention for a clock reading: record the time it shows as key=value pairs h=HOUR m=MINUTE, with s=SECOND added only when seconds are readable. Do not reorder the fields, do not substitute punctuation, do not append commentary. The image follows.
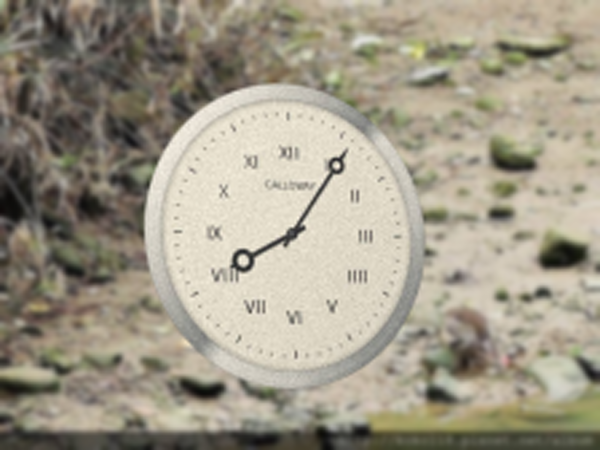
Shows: h=8 m=6
